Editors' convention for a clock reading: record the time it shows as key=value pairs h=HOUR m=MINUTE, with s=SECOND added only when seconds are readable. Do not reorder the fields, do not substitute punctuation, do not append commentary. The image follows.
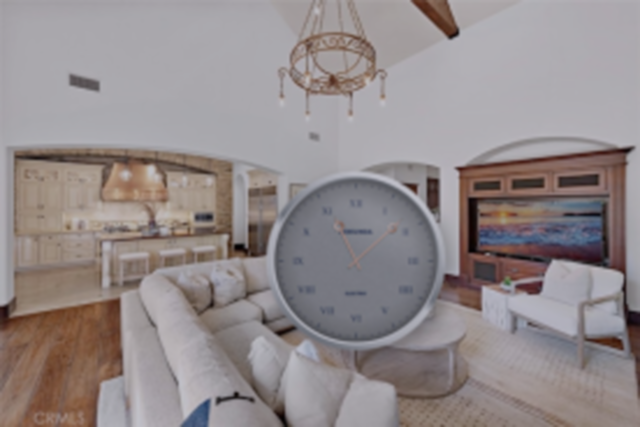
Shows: h=11 m=8
